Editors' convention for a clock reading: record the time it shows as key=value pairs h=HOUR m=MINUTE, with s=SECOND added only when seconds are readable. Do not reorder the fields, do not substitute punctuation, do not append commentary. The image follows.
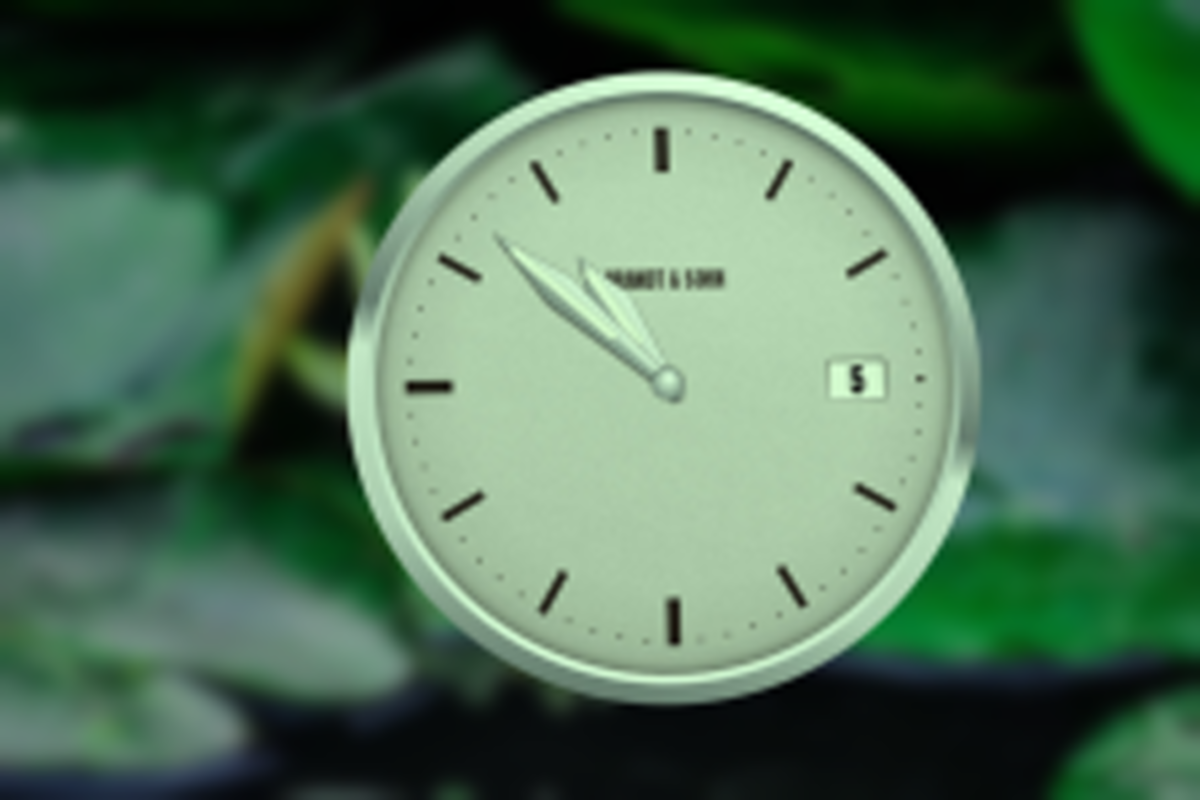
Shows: h=10 m=52
